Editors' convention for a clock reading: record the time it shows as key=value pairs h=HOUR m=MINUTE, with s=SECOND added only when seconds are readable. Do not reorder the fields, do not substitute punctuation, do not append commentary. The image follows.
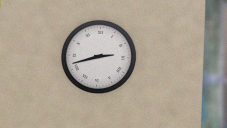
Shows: h=2 m=42
